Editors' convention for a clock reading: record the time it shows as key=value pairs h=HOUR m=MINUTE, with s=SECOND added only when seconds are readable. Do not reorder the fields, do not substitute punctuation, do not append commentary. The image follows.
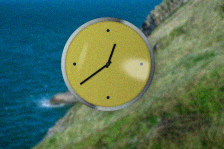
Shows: h=12 m=39
